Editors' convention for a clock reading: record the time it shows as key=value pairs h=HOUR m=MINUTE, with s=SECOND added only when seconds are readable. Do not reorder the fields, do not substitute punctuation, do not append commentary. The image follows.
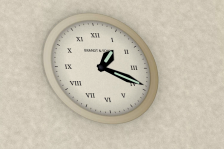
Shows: h=1 m=19
